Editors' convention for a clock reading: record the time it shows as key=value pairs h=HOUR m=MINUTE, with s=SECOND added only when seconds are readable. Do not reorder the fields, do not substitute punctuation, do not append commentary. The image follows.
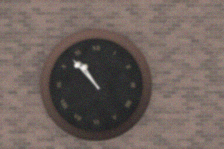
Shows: h=10 m=53
